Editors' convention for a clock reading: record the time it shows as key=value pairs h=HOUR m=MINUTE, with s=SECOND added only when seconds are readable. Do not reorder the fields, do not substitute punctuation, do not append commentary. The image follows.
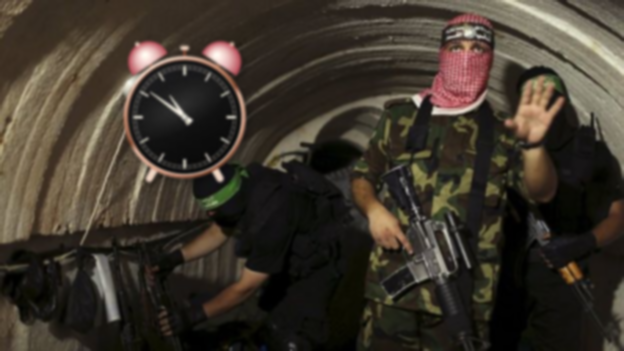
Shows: h=10 m=51
